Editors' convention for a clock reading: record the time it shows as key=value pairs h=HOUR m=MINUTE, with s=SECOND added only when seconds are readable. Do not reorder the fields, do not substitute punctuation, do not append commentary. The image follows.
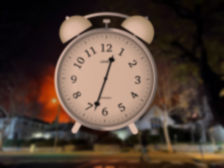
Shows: h=12 m=33
